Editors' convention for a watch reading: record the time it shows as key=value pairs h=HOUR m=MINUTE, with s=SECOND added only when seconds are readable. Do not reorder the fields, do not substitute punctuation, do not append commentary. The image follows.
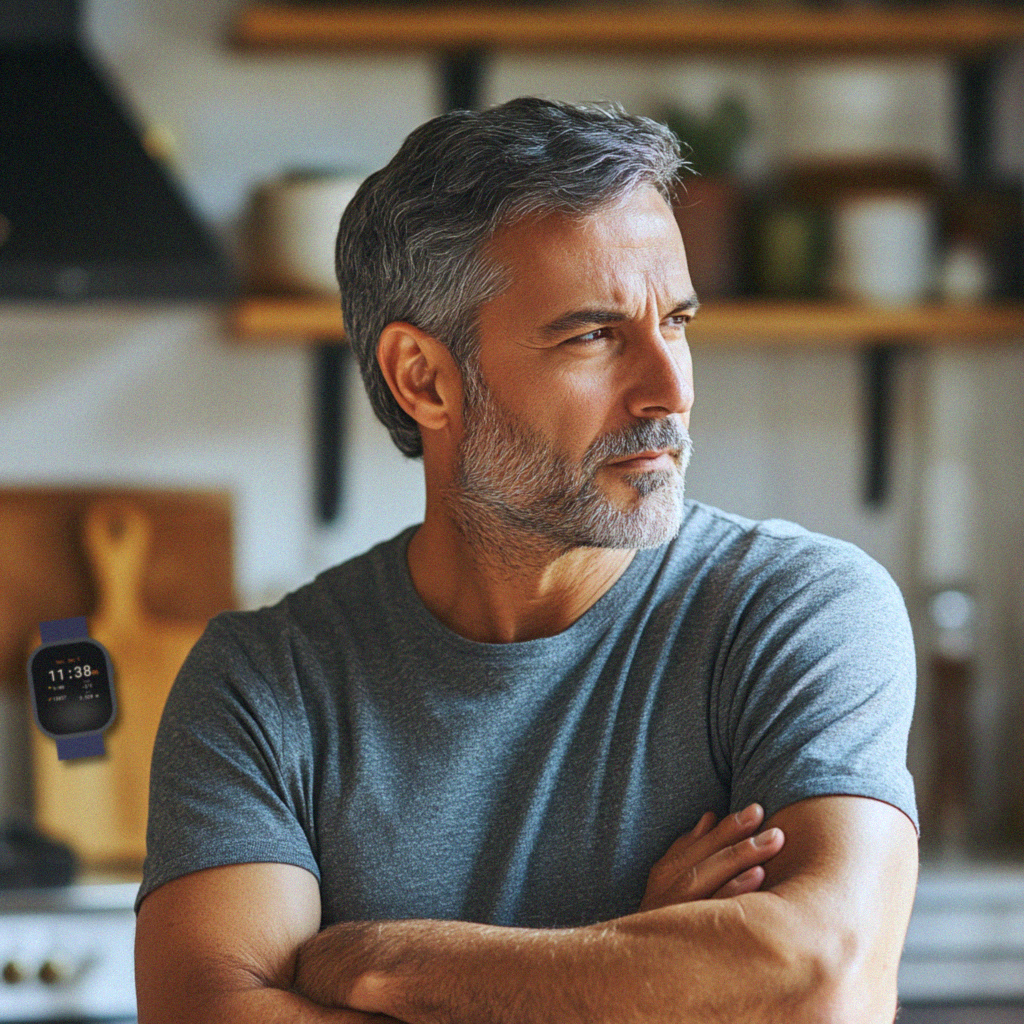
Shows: h=11 m=38
